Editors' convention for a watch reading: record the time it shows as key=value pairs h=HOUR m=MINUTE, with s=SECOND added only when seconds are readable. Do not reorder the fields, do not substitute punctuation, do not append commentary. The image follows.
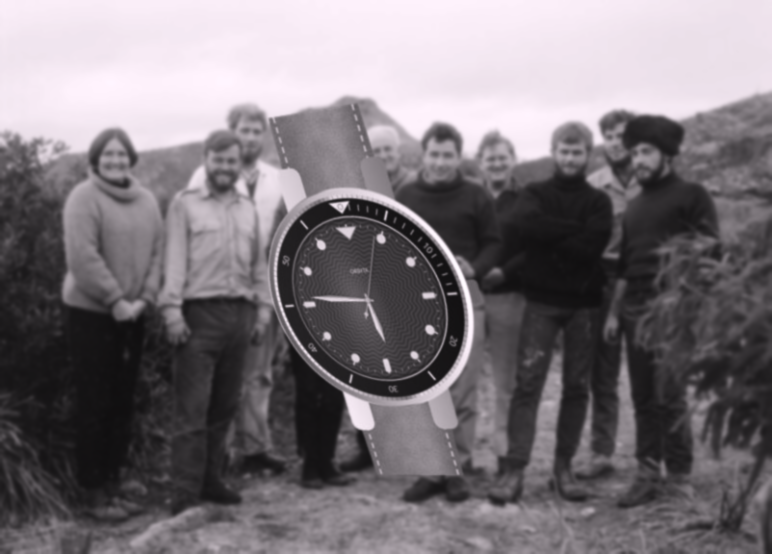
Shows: h=5 m=46 s=4
